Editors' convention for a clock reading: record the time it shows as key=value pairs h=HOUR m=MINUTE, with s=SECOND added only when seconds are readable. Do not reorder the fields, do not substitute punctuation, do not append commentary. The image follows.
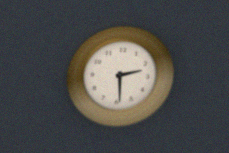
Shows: h=2 m=29
